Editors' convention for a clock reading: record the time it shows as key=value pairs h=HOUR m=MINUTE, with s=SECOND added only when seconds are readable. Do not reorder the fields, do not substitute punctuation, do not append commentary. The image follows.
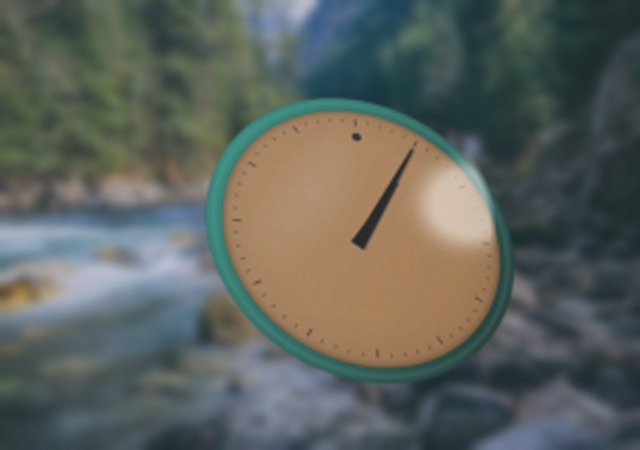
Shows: h=1 m=5
